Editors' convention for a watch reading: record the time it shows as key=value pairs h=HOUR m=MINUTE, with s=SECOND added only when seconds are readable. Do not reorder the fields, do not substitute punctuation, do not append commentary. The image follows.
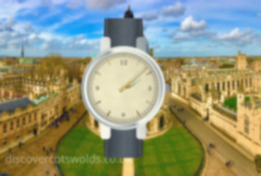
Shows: h=2 m=8
